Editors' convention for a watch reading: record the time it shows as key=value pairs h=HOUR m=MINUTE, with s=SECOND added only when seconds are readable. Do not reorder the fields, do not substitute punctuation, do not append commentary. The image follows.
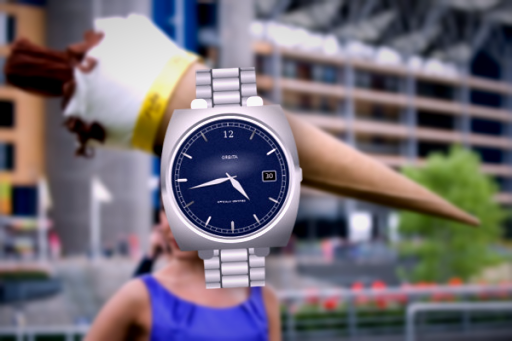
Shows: h=4 m=43
